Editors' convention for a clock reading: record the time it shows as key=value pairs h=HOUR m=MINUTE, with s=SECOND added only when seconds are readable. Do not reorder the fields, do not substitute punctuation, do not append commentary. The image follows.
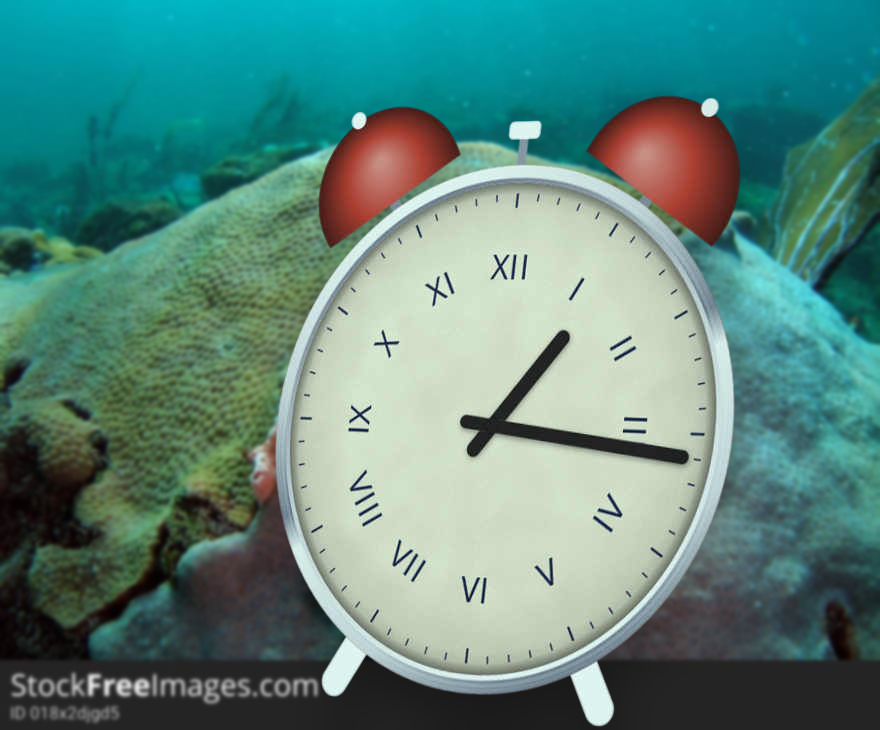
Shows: h=1 m=16
